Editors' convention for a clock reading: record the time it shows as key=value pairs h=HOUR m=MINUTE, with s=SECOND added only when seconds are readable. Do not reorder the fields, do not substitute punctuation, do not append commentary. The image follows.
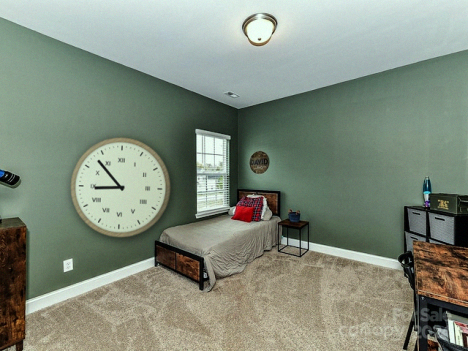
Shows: h=8 m=53
